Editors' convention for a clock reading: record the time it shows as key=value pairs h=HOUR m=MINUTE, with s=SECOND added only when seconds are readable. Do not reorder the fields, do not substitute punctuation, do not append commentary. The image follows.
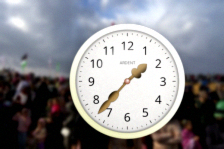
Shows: h=1 m=37
